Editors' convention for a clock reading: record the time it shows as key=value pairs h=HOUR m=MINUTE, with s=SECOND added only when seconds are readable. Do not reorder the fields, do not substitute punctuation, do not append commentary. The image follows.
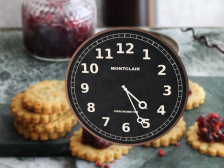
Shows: h=4 m=26
